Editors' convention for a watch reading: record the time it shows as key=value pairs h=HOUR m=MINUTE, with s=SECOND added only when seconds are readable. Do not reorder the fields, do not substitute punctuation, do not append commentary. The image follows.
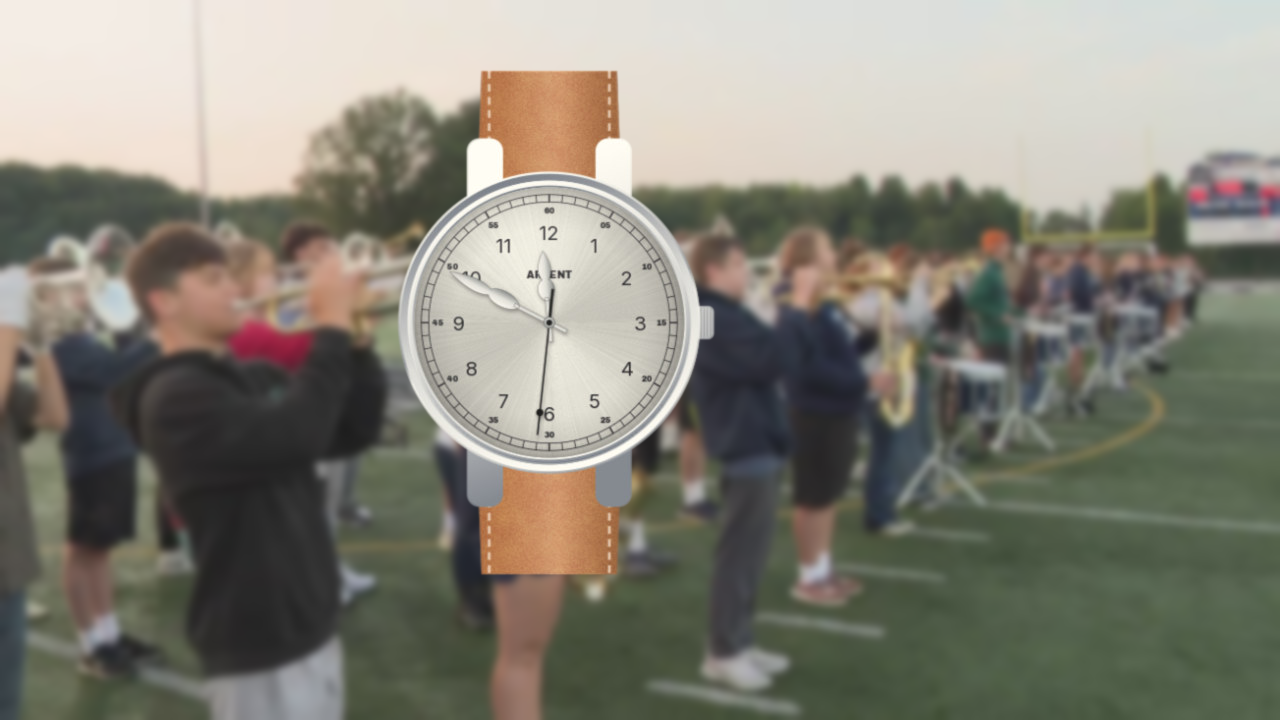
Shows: h=11 m=49 s=31
